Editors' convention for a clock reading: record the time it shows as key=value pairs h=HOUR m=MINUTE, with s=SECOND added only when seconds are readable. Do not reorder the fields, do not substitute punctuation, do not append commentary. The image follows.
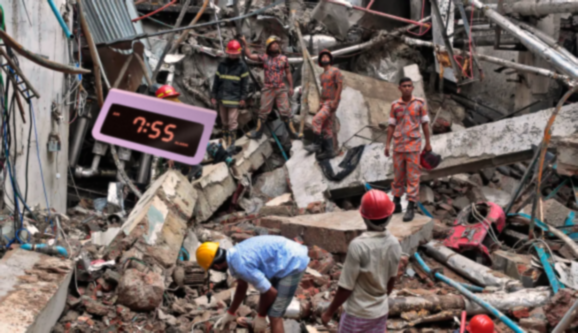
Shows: h=7 m=55
